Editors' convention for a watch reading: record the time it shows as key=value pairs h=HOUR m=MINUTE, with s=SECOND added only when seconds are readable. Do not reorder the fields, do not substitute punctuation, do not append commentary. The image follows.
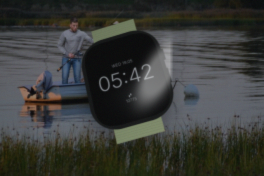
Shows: h=5 m=42
